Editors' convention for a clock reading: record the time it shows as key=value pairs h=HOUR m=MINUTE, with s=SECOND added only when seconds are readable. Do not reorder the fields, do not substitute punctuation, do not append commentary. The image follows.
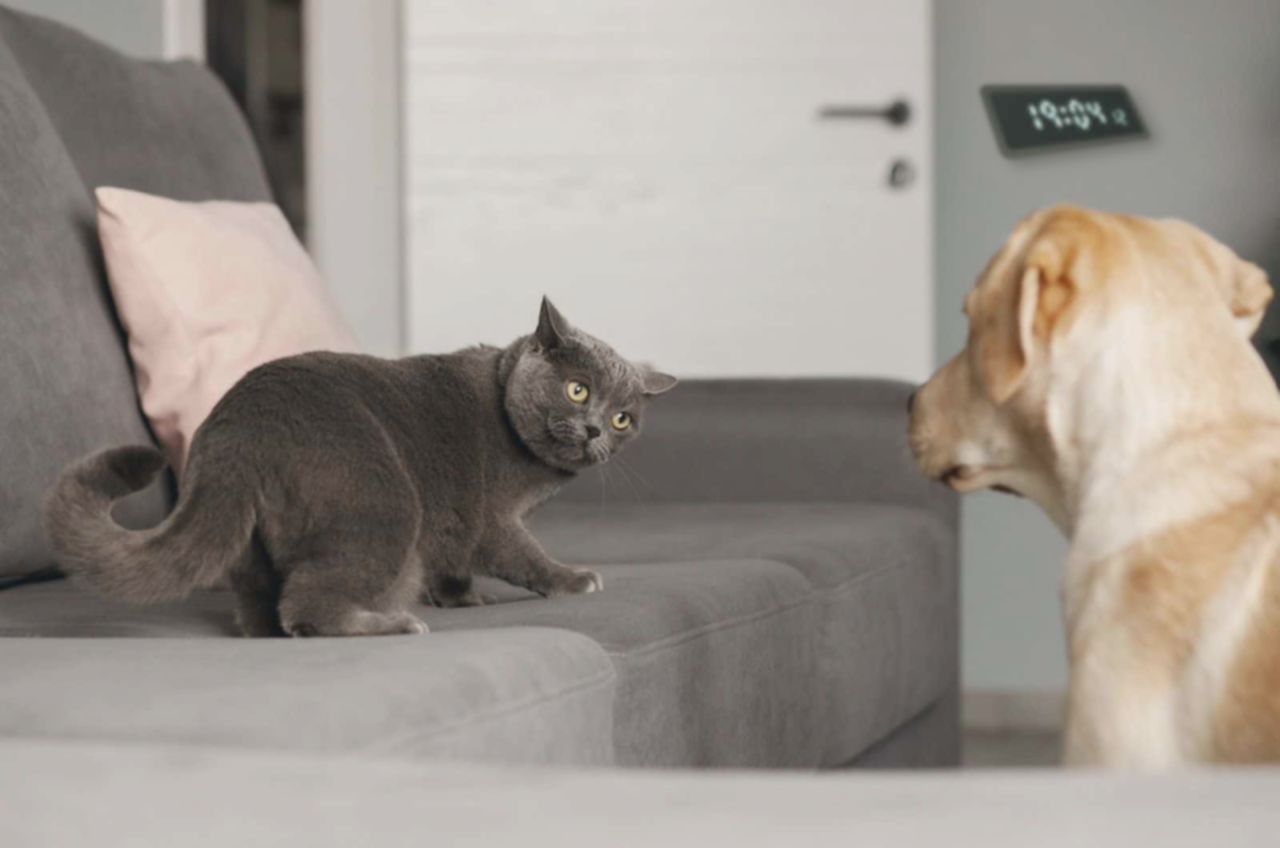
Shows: h=19 m=4
